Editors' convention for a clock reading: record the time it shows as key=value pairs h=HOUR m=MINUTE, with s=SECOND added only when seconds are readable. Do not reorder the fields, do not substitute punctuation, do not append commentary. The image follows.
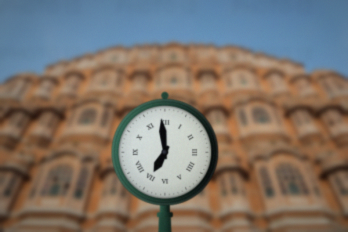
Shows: h=6 m=59
